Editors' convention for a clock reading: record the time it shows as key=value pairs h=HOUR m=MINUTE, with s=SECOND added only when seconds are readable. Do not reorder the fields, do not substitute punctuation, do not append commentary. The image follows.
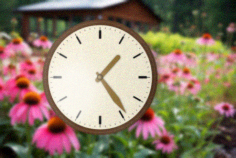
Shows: h=1 m=24
